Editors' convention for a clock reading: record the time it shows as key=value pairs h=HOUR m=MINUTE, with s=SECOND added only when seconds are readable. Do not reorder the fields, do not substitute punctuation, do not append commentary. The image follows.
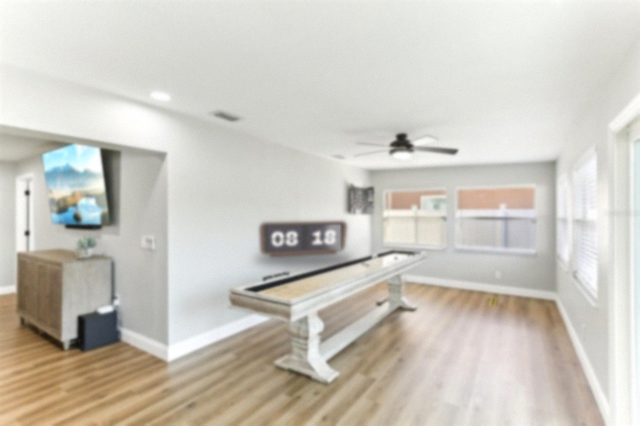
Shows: h=8 m=18
